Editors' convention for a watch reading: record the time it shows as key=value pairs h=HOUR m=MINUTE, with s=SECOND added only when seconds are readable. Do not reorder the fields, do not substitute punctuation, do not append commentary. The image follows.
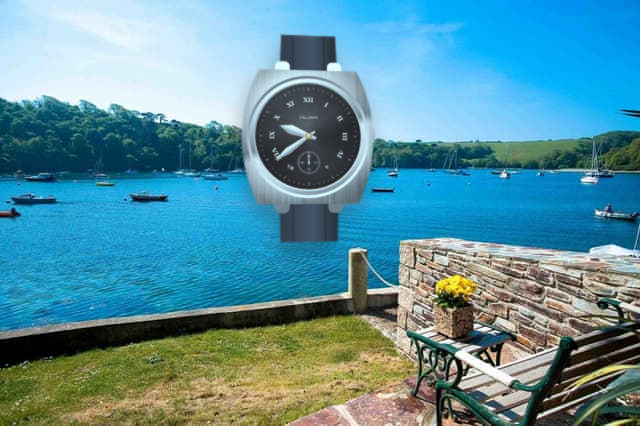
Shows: h=9 m=39
